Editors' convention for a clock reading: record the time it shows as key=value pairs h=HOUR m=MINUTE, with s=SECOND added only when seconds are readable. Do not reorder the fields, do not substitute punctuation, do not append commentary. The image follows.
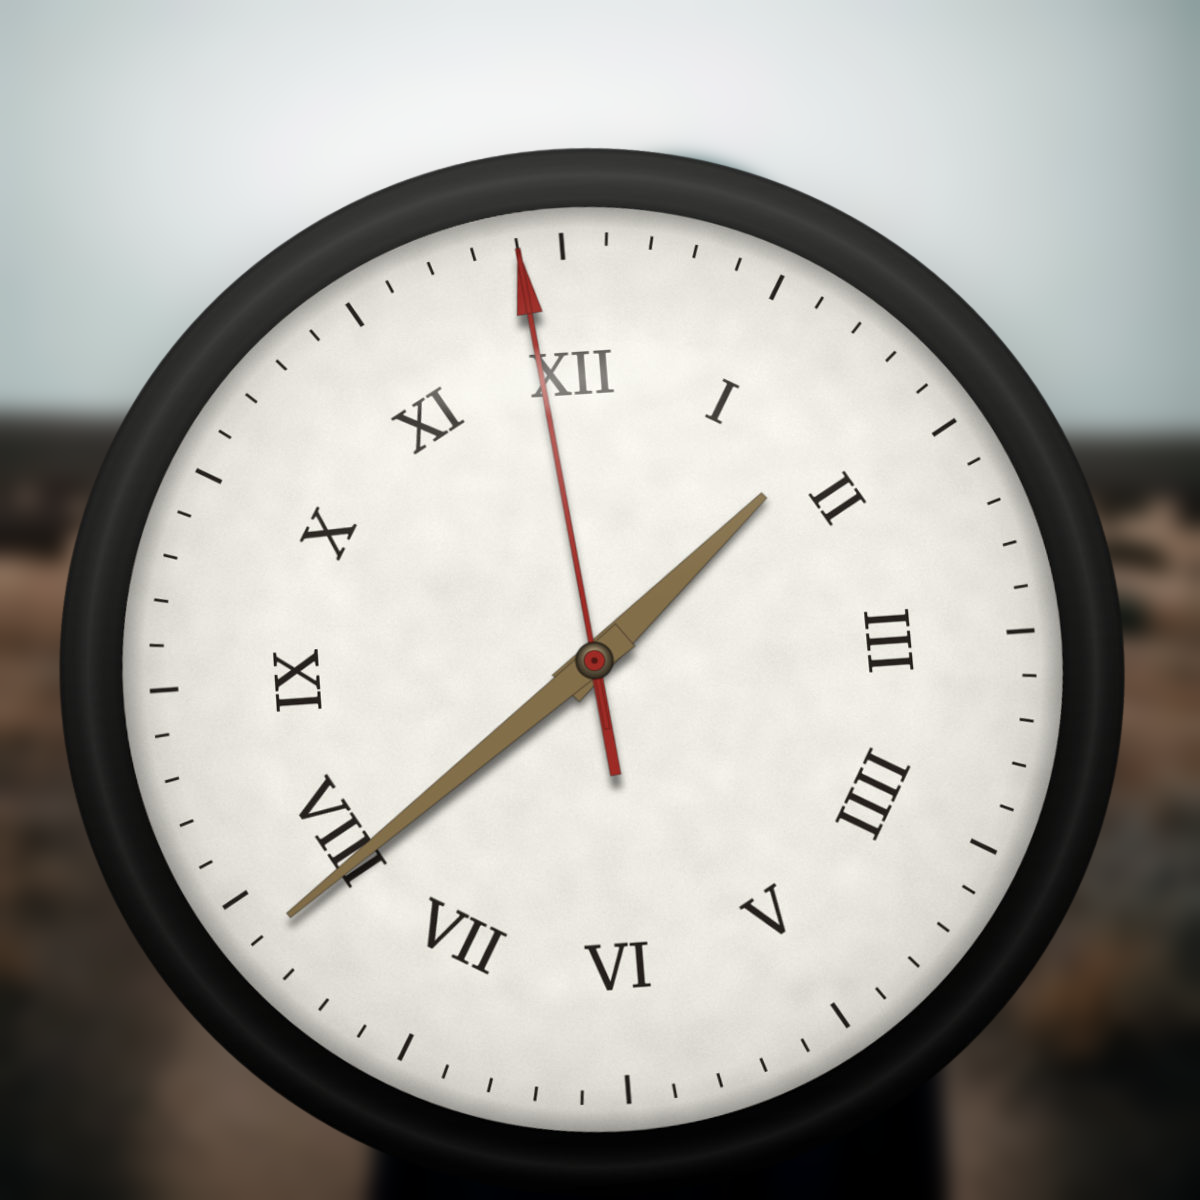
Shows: h=1 m=38 s=59
